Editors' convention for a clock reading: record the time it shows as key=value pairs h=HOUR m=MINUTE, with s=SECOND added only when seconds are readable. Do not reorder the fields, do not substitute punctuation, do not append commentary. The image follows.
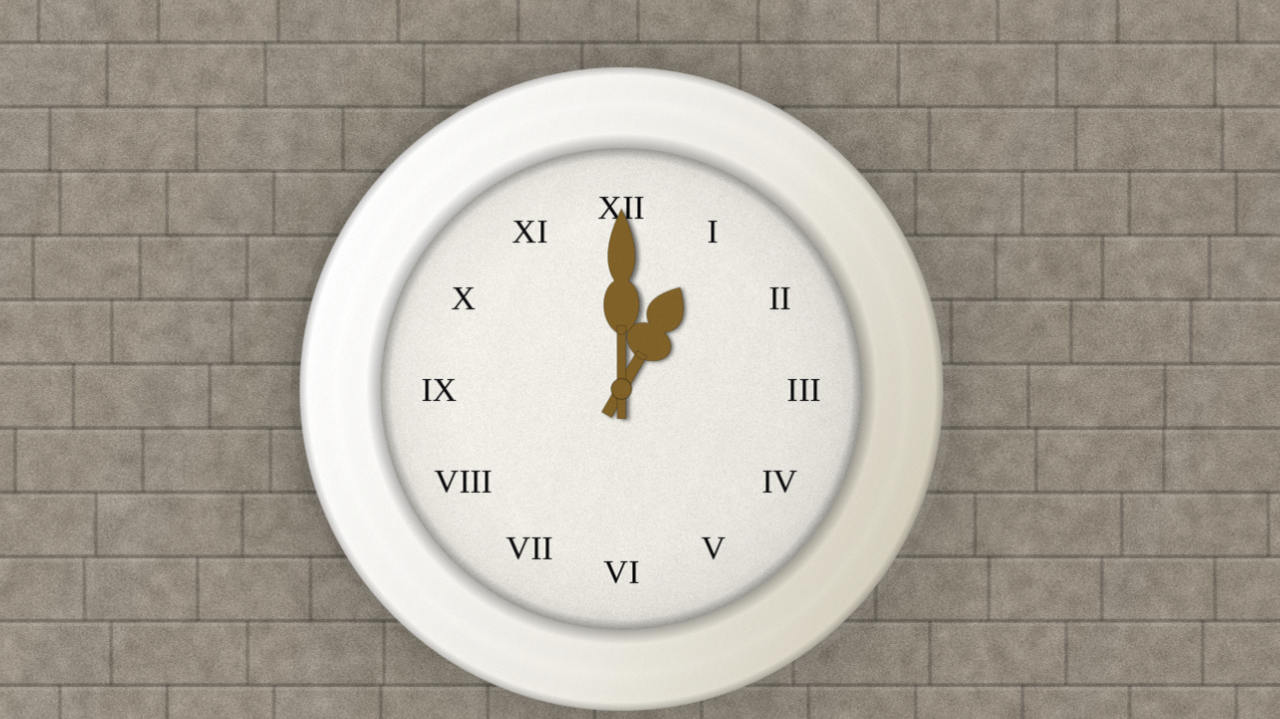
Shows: h=1 m=0
